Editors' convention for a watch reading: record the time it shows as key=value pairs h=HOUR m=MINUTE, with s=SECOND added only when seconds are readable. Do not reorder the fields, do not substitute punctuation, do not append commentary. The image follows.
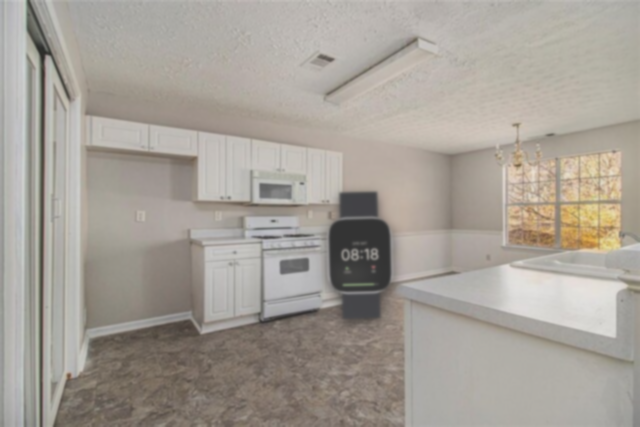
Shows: h=8 m=18
